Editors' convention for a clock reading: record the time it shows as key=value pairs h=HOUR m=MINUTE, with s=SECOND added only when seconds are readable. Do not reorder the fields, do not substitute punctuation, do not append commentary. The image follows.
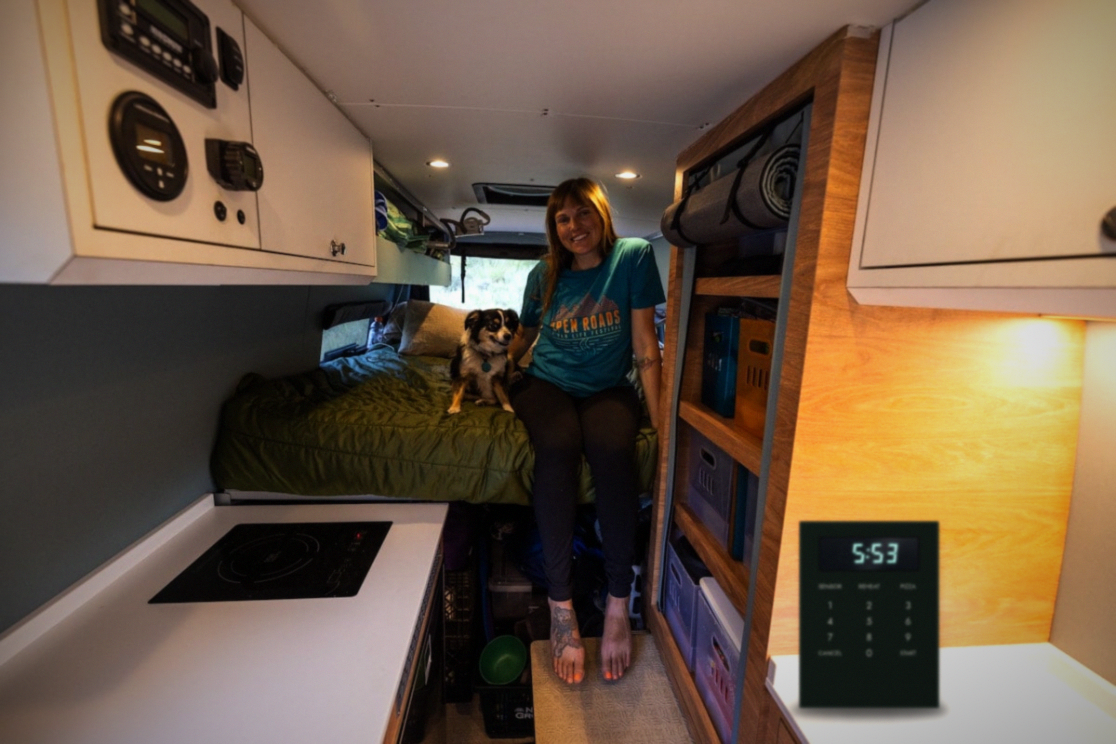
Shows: h=5 m=53
